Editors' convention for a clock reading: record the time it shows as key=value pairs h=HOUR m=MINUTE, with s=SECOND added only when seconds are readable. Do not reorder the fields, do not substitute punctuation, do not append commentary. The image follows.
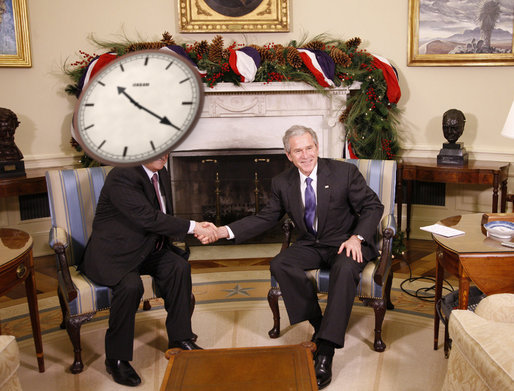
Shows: h=10 m=20
